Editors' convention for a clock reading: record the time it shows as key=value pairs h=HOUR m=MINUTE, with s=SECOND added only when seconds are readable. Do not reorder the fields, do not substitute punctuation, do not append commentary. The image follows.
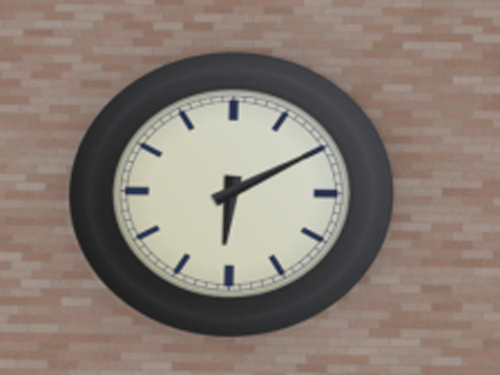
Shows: h=6 m=10
